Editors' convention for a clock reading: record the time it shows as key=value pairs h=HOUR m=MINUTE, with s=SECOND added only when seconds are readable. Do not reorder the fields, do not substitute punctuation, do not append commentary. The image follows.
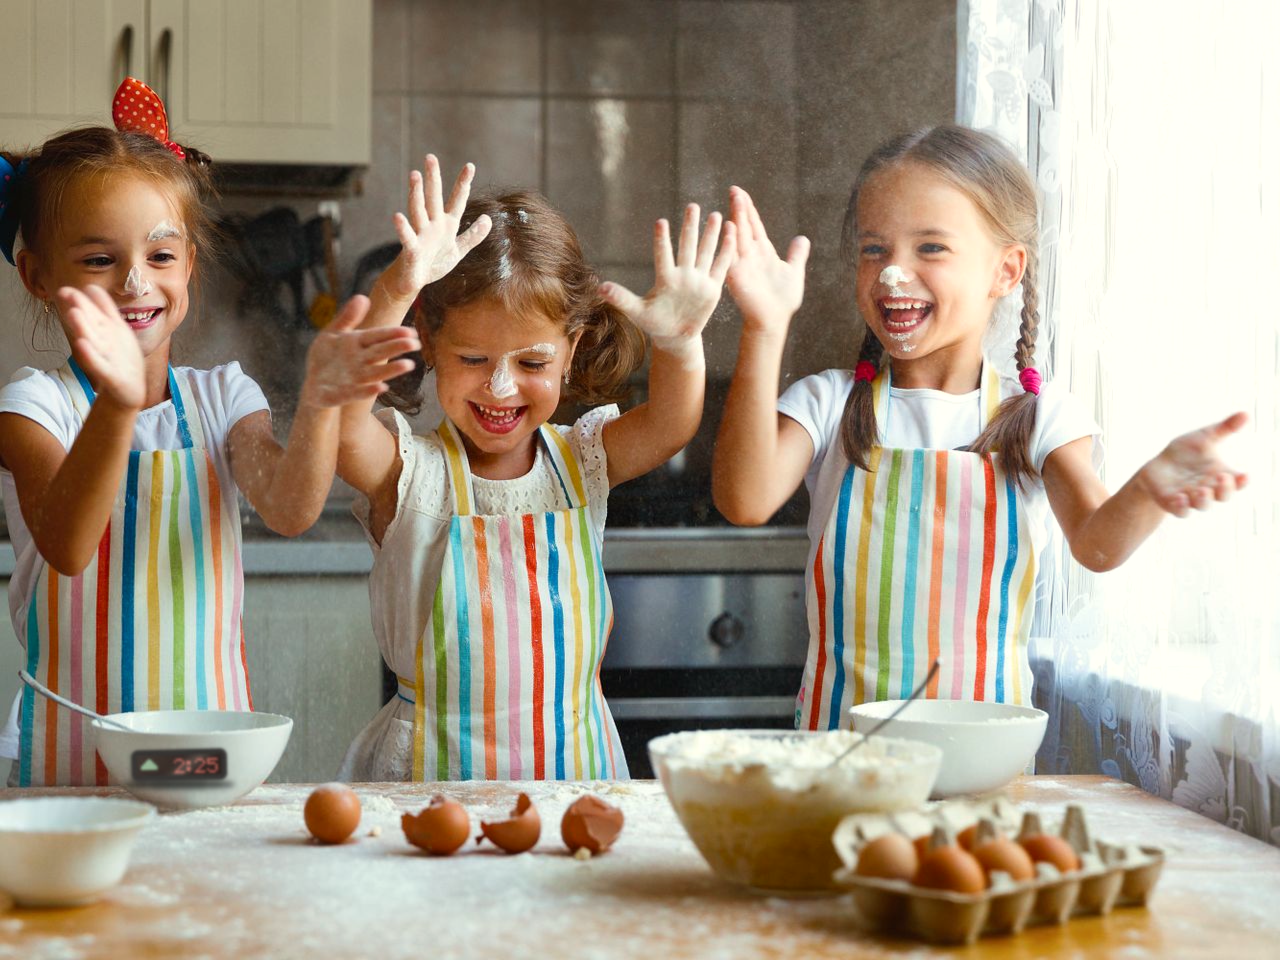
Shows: h=2 m=25
